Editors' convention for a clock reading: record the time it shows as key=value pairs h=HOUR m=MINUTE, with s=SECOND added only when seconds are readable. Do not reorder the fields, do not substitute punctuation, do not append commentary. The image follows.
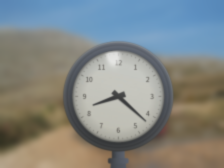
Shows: h=8 m=22
